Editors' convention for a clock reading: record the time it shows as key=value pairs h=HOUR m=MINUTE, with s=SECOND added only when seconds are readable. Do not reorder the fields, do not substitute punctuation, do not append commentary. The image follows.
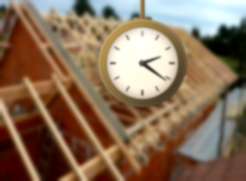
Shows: h=2 m=21
